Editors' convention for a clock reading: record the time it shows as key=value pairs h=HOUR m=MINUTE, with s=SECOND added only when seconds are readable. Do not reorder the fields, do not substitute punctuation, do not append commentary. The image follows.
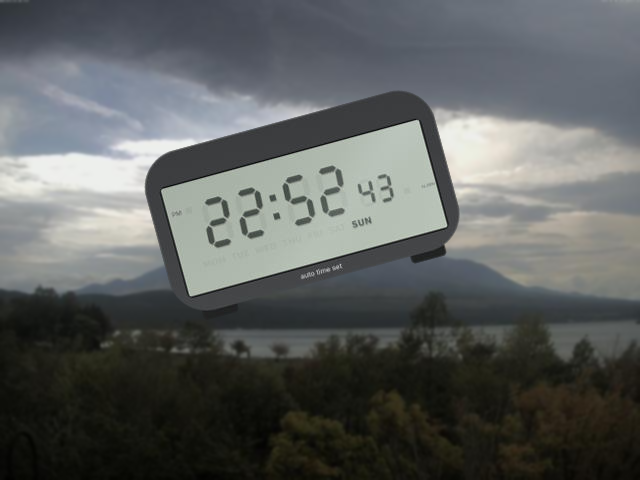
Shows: h=22 m=52 s=43
